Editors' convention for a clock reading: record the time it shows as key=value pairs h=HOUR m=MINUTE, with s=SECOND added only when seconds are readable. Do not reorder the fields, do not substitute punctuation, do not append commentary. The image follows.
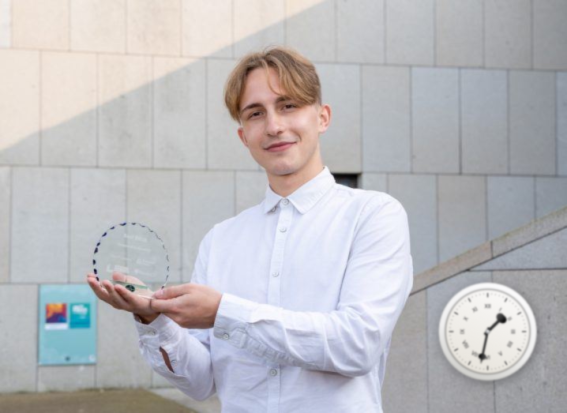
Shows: h=1 m=32
